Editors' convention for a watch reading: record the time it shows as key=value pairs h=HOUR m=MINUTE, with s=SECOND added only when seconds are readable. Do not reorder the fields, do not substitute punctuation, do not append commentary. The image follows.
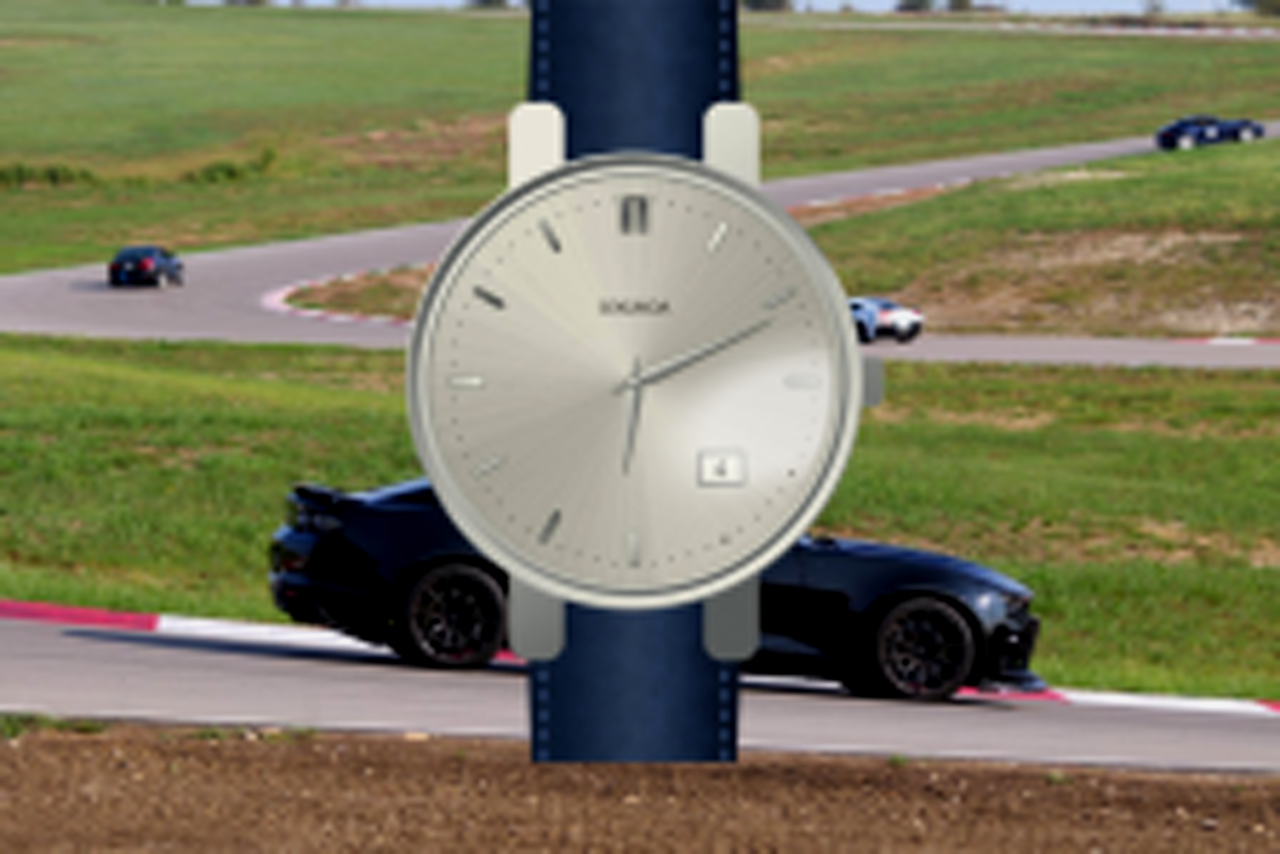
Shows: h=6 m=11
